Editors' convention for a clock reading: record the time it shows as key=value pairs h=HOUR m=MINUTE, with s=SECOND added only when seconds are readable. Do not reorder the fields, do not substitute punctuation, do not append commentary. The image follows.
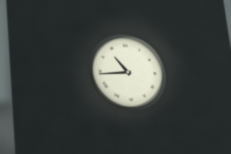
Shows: h=10 m=44
